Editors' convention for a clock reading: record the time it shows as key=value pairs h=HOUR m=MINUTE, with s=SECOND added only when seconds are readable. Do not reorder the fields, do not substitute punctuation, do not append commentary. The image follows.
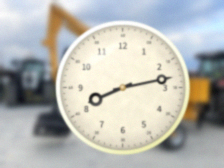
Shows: h=8 m=13
